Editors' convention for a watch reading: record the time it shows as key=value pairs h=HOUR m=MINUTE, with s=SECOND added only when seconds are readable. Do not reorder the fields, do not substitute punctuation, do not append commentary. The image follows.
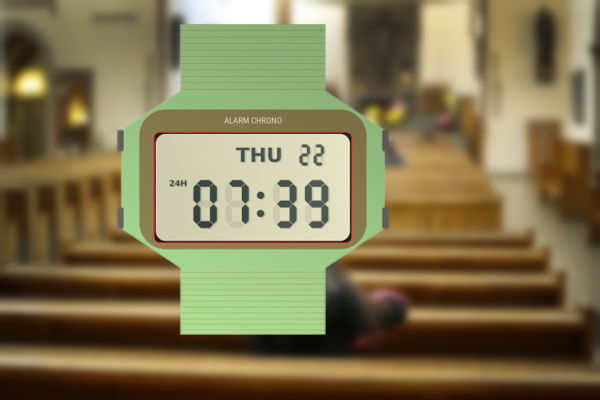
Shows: h=7 m=39
